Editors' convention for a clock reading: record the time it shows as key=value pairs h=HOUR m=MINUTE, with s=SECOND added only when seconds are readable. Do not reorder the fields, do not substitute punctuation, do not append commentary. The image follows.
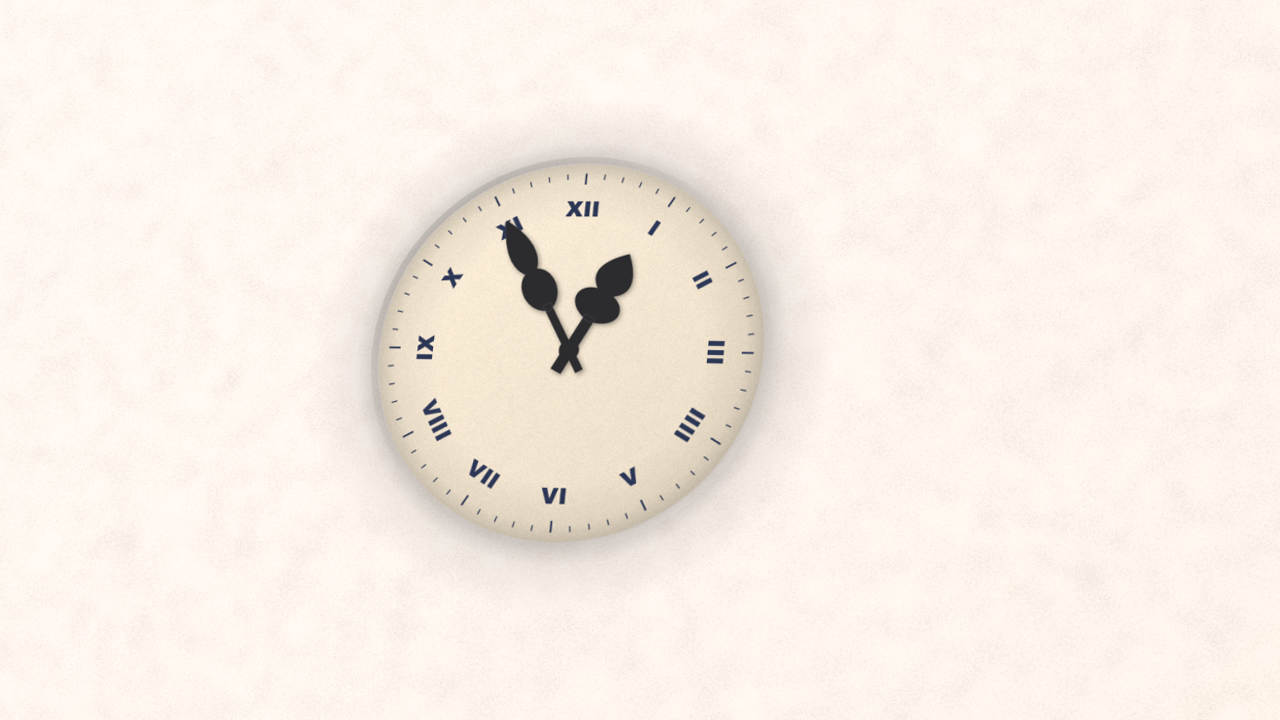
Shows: h=12 m=55
